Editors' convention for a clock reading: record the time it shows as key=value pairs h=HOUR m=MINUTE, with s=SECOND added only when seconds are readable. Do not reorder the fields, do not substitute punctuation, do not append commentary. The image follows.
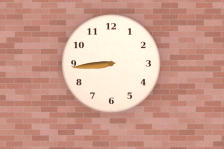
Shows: h=8 m=44
